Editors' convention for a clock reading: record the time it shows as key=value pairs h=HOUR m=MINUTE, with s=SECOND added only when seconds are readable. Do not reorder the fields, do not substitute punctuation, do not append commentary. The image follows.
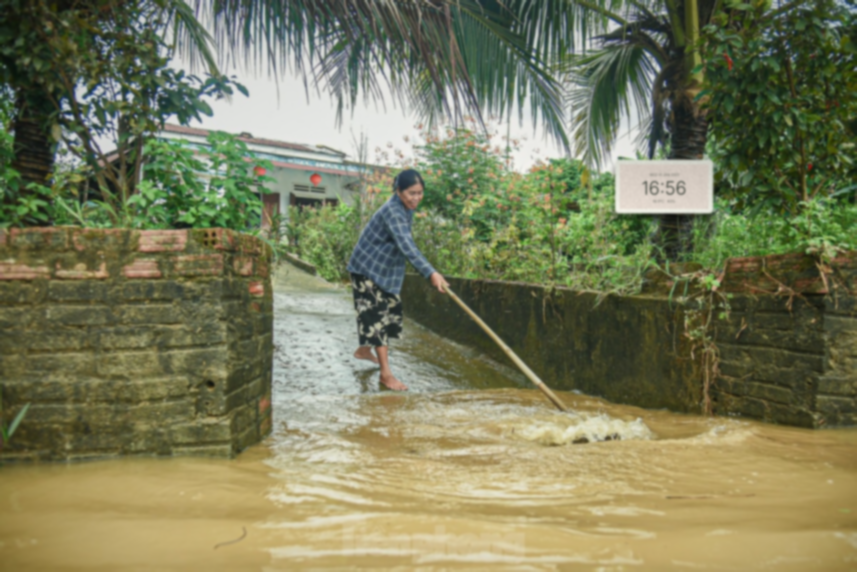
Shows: h=16 m=56
